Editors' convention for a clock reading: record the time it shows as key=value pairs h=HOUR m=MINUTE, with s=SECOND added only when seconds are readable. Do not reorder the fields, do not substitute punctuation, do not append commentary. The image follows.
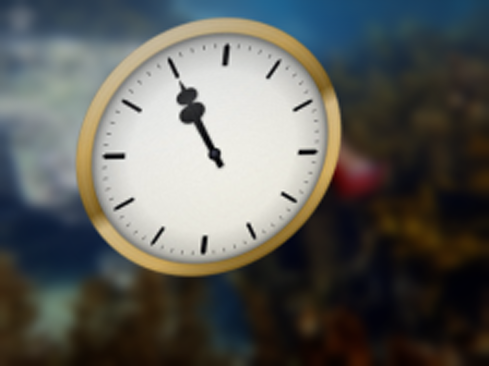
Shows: h=10 m=55
